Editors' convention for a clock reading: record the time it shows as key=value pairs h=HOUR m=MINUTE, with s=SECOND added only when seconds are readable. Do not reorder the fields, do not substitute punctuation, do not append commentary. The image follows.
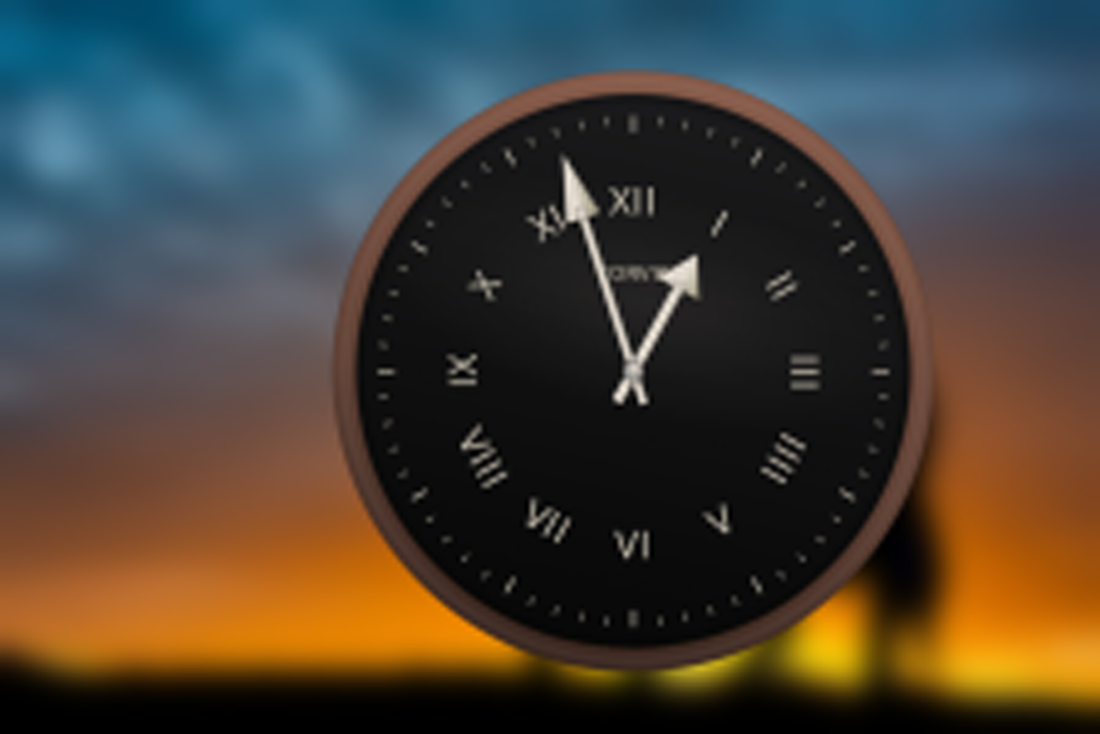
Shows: h=12 m=57
